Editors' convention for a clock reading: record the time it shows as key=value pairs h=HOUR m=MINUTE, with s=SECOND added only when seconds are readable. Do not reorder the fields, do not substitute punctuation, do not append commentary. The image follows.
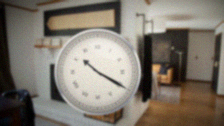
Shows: h=10 m=20
